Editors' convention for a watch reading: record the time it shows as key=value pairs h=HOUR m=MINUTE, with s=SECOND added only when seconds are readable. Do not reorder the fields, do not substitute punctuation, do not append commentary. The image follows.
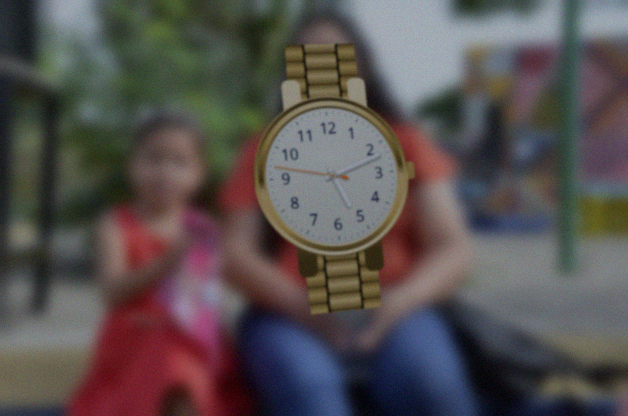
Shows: h=5 m=11 s=47
